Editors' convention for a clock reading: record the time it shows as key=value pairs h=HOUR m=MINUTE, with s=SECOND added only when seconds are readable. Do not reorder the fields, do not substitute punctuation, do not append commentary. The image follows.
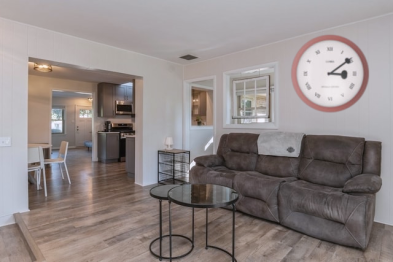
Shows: h=3 m=9
